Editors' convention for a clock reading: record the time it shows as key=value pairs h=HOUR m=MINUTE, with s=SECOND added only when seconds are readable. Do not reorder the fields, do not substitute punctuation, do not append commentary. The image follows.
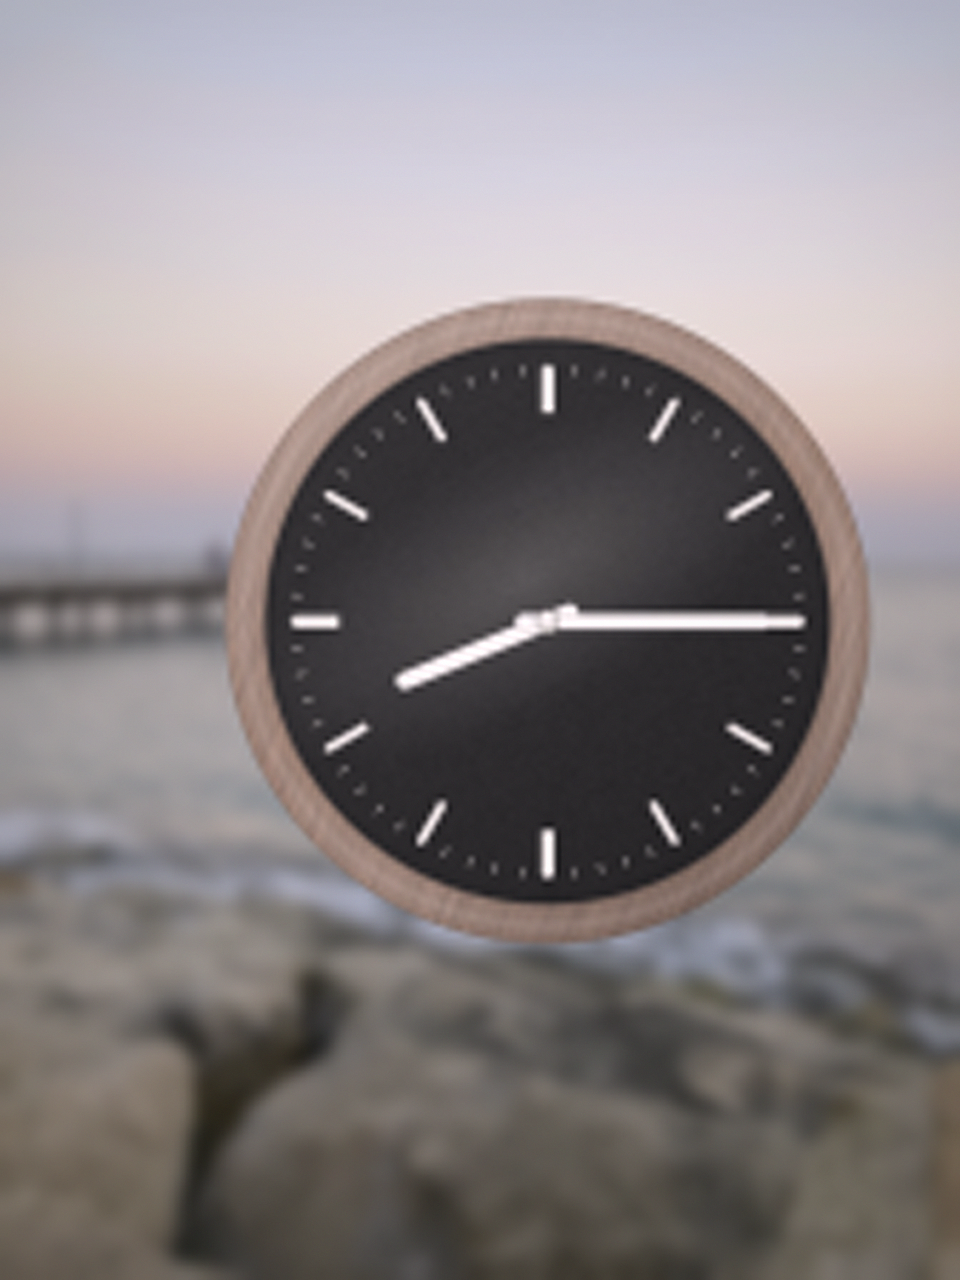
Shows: h=8 m=15
